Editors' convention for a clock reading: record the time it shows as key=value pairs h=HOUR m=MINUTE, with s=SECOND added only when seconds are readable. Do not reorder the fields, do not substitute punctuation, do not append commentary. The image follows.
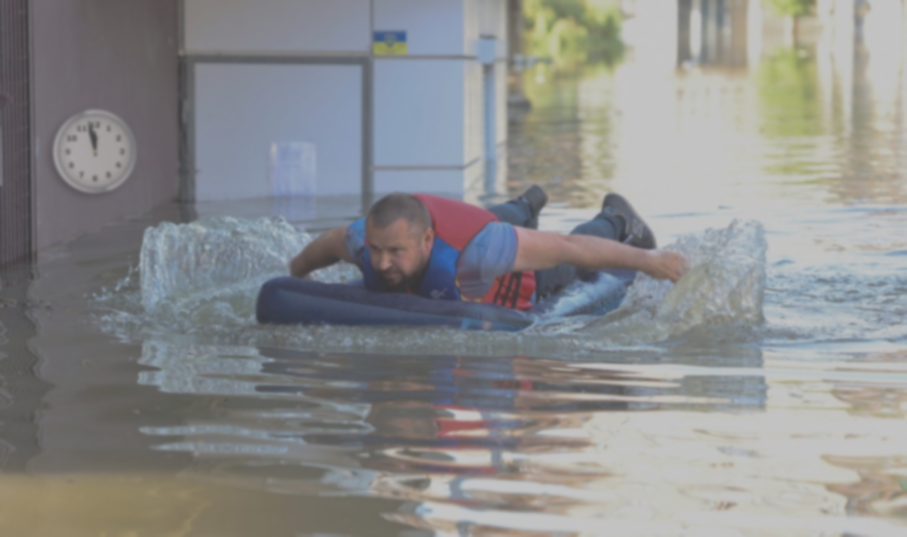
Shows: h=11 m=58
